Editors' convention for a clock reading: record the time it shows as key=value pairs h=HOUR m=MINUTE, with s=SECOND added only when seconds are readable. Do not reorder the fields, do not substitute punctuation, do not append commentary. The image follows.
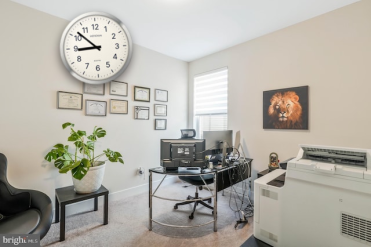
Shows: h=8 m=52
